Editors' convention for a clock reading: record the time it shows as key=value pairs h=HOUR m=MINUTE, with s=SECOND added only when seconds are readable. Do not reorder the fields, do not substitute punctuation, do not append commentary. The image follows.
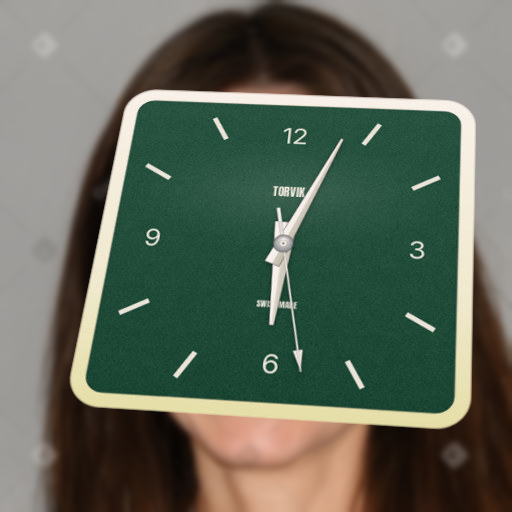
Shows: h=6 m=3 s=28
